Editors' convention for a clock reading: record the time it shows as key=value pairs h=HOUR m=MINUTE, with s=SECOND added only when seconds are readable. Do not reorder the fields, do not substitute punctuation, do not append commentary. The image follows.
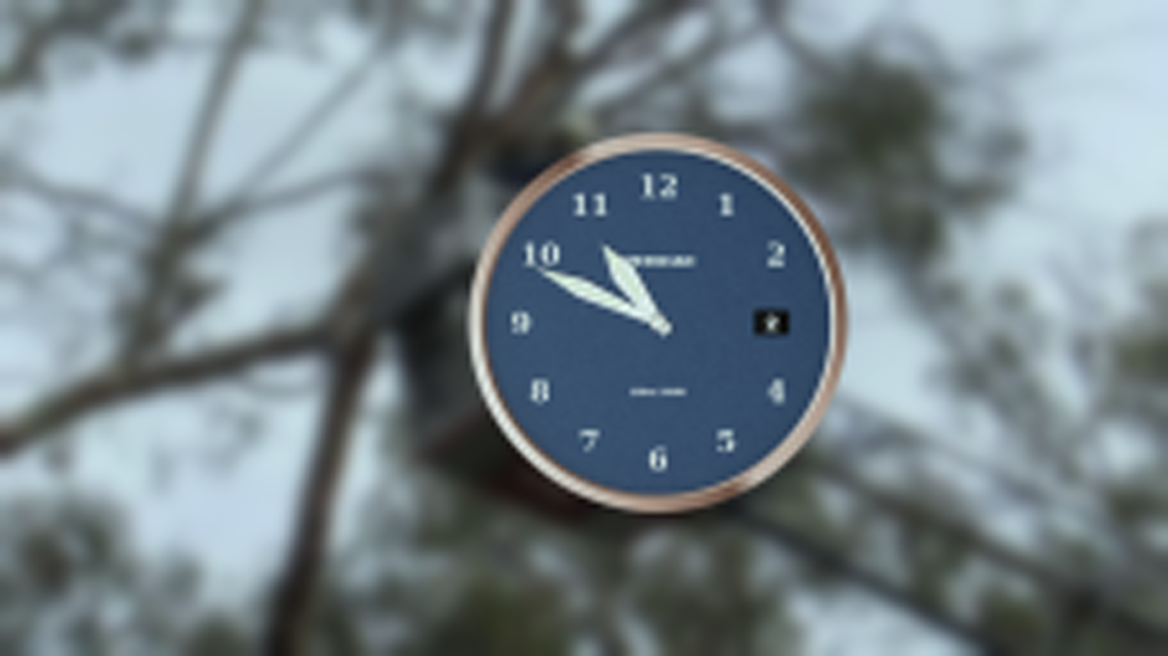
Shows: h=10 m=49
